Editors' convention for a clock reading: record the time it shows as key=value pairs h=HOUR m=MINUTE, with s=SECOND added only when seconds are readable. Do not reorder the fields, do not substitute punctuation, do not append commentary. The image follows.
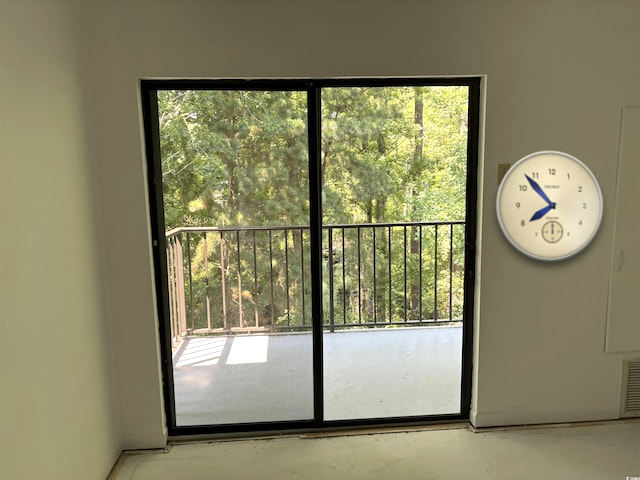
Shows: h=7 m=53
